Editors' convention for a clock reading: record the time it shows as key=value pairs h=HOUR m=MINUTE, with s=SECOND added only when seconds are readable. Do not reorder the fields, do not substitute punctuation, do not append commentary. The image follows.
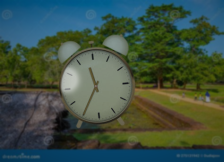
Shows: h=11 m=35
